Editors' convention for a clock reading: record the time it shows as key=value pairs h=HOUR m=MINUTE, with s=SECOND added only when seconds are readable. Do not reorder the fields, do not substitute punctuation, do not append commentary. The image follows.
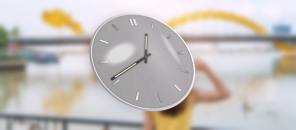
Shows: h=12 m=41
